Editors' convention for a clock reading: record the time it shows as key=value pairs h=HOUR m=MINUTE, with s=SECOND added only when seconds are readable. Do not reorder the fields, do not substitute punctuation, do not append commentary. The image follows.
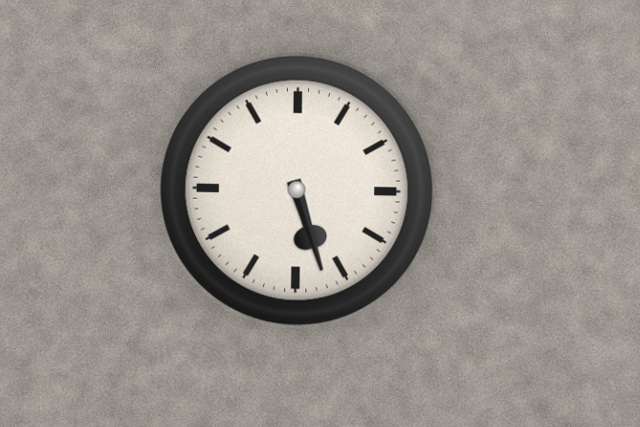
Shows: h=5 m=27
